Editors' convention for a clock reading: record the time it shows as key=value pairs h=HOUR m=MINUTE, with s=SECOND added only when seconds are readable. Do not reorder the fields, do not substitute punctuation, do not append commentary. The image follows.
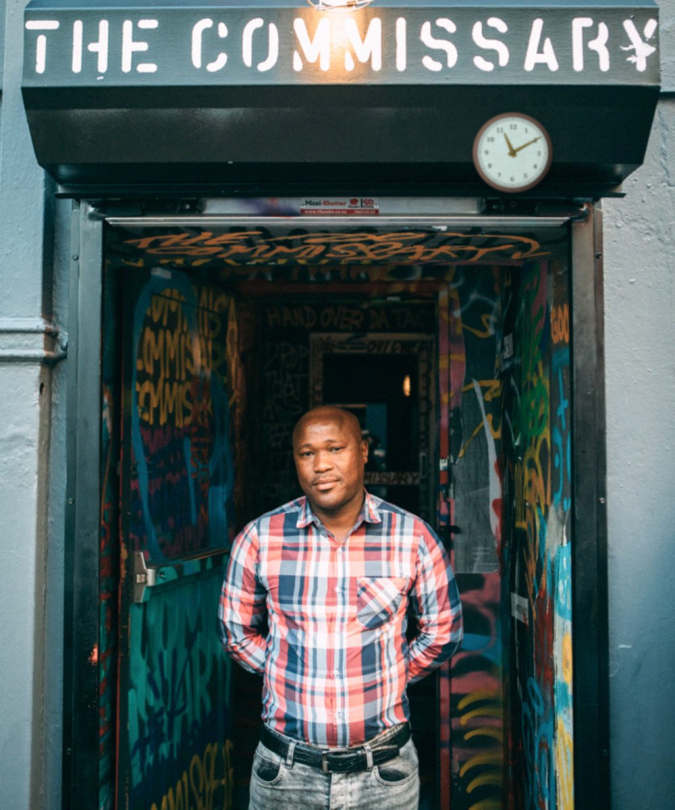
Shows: h=11 m=10
